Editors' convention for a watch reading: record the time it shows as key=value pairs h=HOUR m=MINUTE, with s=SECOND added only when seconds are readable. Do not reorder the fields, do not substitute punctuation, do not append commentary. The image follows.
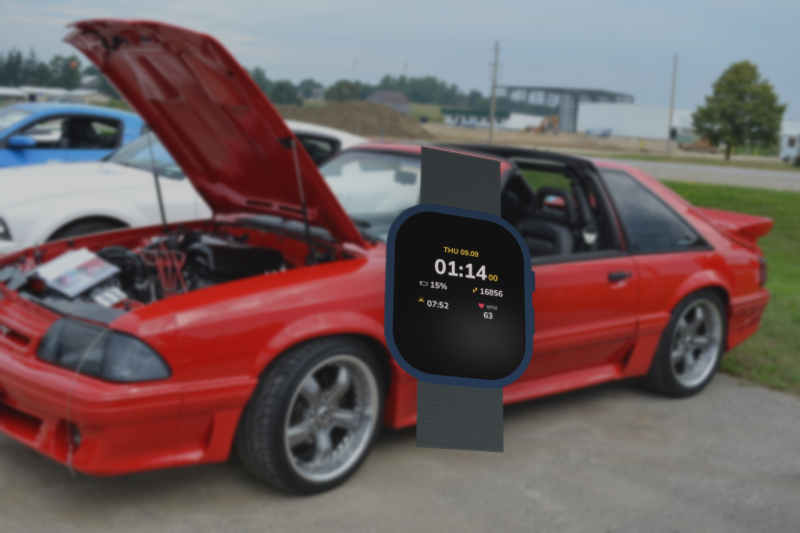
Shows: h=1 m=14
